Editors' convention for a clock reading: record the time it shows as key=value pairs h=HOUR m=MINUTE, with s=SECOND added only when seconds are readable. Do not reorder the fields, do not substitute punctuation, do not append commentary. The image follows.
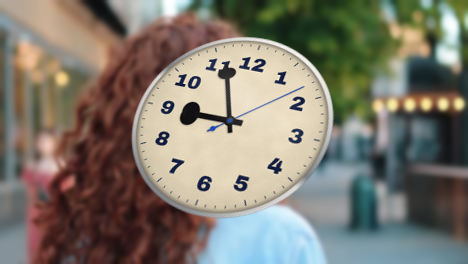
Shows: h=8 m=56 s=8
